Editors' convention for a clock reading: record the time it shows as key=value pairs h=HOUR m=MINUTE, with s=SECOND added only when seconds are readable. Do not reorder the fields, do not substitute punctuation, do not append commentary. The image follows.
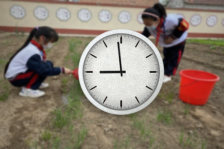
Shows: h=8 m=59
